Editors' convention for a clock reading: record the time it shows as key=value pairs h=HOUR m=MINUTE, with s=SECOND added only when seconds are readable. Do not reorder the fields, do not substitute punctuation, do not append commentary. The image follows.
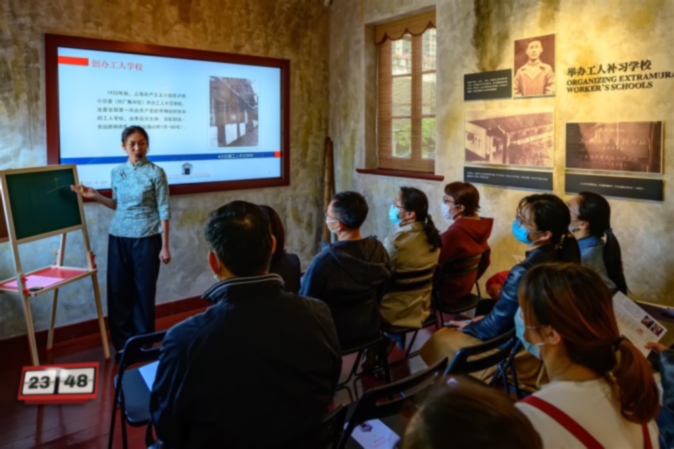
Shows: h=23 m=48
